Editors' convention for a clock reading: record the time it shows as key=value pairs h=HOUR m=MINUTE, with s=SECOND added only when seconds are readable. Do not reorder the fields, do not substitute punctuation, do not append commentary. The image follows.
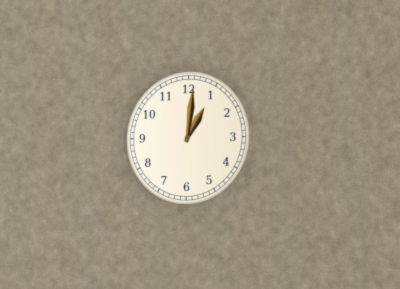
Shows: h=1 m=1
